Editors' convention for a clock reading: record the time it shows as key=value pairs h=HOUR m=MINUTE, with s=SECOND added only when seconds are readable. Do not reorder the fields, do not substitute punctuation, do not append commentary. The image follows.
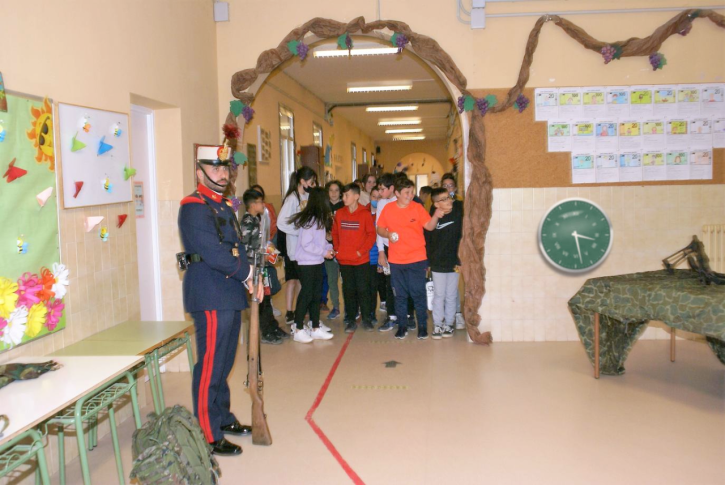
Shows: h=3 m=28
